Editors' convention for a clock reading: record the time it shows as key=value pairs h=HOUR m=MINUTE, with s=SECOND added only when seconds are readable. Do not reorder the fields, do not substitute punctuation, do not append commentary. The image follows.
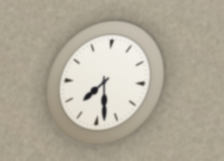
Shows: h=7 m=28
